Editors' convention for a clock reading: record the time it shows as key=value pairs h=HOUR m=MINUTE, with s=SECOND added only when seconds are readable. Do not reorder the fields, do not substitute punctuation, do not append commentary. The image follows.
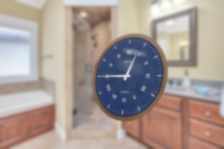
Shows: h=12 m=45
